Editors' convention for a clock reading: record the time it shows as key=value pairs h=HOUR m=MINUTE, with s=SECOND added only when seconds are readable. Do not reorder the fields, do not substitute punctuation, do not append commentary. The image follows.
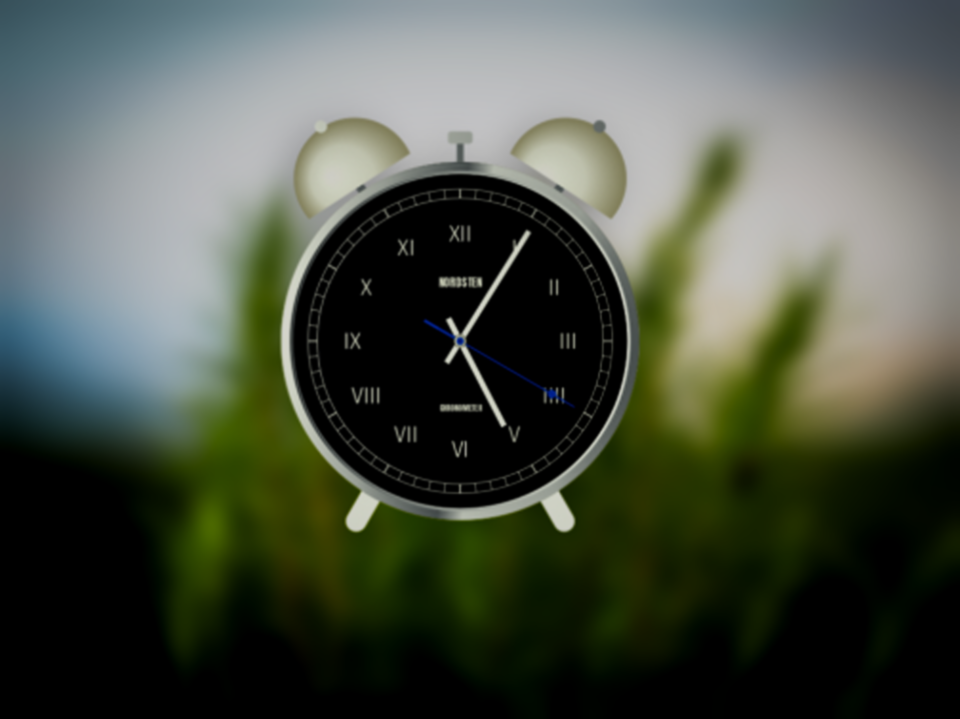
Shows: h=5 m=5 s=20
